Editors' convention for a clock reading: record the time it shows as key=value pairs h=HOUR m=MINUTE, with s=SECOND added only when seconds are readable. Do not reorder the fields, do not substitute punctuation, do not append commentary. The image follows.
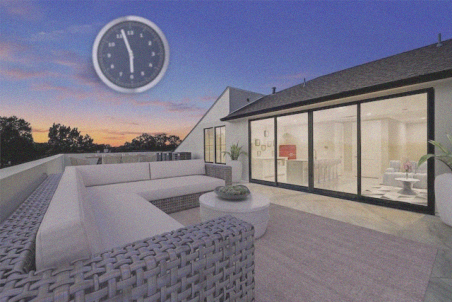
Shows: h=5 m=57
